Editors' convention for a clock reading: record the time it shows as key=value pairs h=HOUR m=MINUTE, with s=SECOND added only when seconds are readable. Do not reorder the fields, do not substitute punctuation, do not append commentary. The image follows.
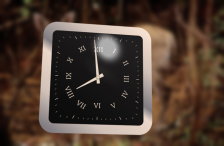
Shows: h=7 m=59
